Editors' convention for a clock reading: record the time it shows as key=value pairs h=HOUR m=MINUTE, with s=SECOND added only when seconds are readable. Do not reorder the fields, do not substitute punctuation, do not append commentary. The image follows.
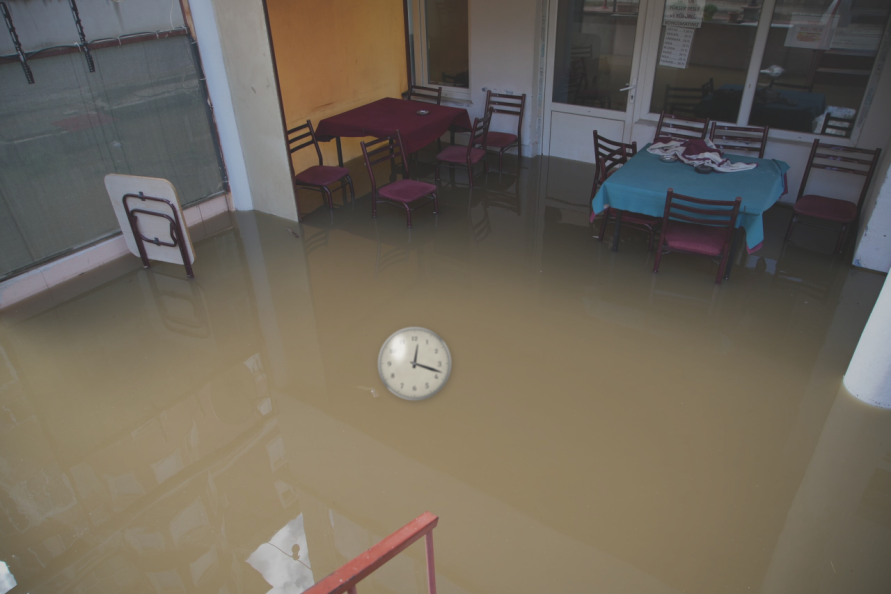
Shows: h=12 m=18
